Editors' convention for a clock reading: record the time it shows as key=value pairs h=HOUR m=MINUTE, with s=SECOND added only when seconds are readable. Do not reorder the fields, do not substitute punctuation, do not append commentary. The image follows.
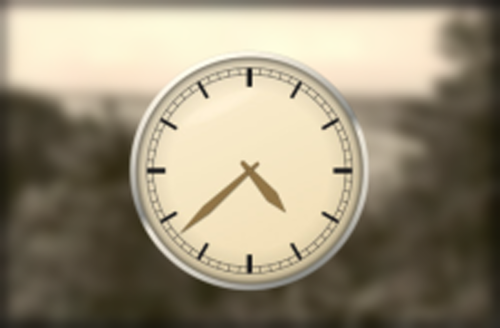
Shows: h=4 m=38
